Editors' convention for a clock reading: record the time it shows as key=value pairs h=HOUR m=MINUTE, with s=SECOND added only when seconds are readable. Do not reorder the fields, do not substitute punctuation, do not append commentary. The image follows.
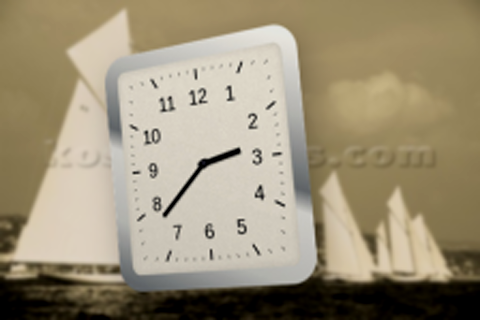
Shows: h=2 m=38
